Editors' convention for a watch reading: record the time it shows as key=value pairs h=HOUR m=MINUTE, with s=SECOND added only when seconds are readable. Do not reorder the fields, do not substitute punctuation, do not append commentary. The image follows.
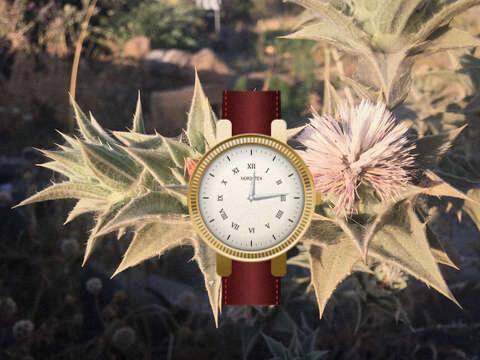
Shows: h=12 m=14
